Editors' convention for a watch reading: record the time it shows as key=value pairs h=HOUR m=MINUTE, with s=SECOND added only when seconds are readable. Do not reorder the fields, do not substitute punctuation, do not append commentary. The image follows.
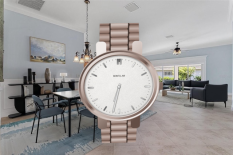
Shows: h=6 m=32
